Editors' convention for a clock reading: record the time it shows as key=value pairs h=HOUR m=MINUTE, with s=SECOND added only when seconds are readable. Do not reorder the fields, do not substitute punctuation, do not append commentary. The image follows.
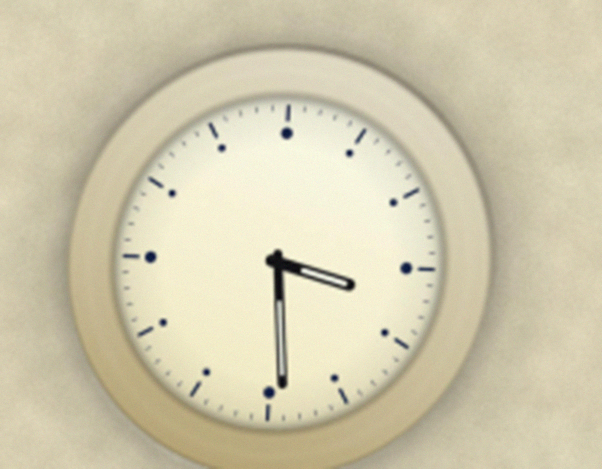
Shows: h=3 m=29
